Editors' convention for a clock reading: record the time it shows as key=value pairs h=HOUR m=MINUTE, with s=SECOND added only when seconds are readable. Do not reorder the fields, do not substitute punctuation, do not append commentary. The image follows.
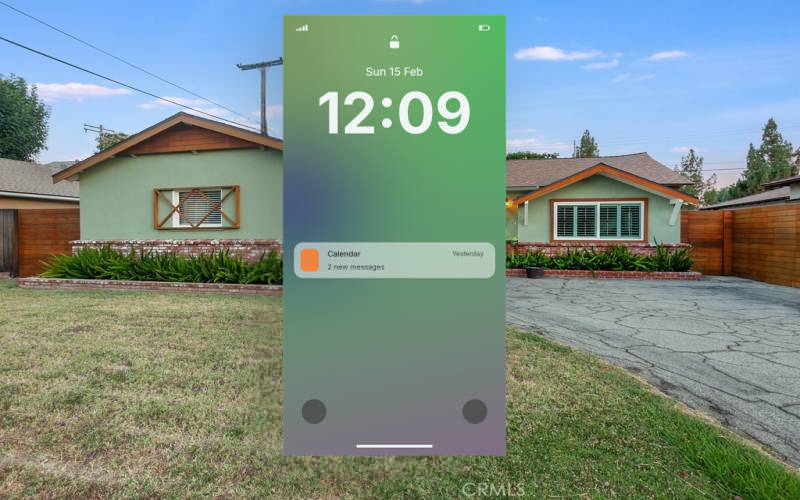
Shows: h=12 m=9
